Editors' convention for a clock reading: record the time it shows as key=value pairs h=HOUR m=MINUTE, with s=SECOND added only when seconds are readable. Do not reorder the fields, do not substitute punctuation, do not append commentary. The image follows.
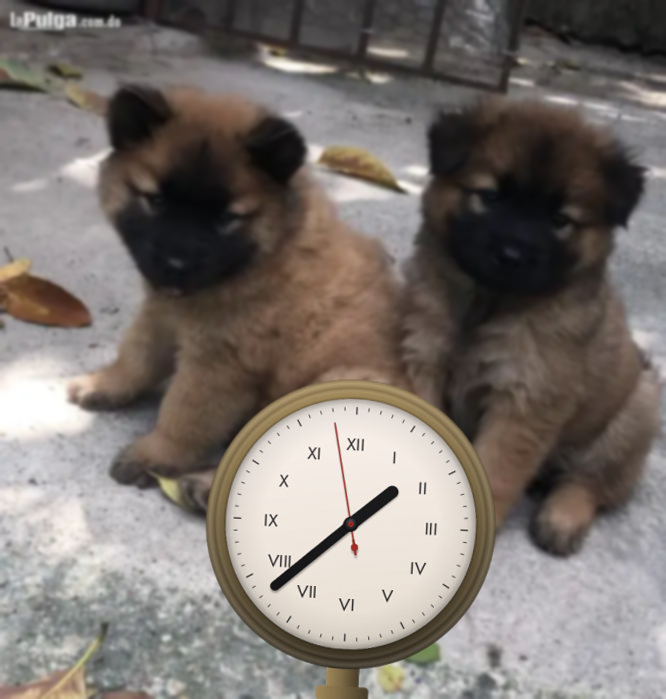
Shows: h=1 m=37 s=58
